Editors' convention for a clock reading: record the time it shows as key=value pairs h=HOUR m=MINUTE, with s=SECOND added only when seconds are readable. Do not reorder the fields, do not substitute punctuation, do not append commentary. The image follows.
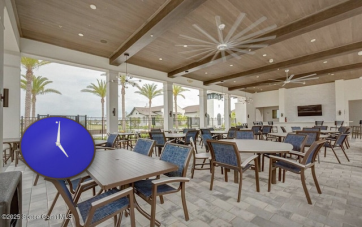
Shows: h=5 m=1
